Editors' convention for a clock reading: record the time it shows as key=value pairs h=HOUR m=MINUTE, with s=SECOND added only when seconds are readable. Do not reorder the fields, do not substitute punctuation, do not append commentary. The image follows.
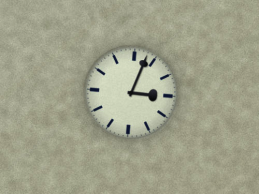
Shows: h=3 m=3
